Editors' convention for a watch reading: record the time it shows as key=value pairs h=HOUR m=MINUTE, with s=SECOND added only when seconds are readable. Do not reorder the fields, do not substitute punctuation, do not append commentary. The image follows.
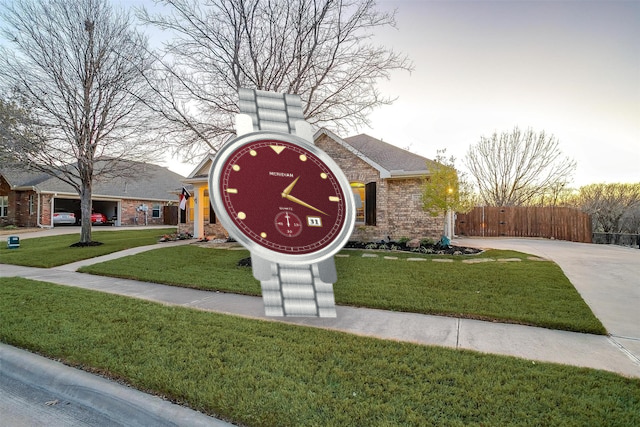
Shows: h=1 m=19
